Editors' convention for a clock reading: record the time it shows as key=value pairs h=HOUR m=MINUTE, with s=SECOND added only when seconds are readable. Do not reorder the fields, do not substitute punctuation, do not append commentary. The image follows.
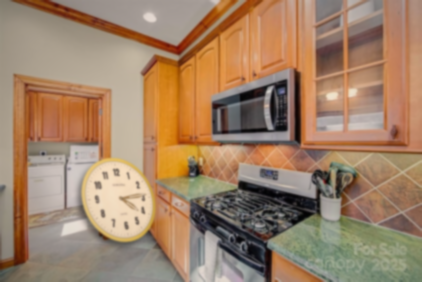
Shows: h=4 m=14
